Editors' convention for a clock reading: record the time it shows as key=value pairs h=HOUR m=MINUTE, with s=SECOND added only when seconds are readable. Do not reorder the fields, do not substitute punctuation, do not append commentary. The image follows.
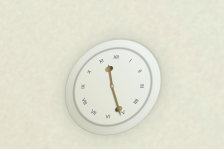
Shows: h=11 m=26
